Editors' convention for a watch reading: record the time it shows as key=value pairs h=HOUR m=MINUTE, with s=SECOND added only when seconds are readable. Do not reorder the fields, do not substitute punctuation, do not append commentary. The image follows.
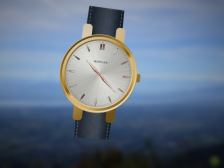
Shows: h=10 m=22
